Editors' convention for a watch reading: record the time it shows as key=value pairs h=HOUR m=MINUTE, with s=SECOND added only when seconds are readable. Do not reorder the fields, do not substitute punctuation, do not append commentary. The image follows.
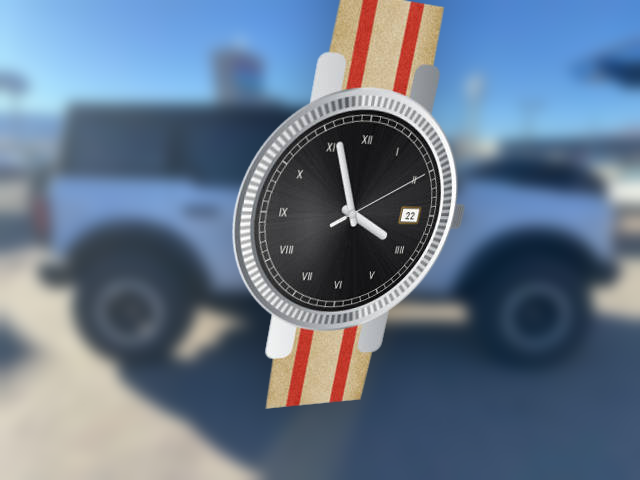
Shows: h=3 m=56 s=10
